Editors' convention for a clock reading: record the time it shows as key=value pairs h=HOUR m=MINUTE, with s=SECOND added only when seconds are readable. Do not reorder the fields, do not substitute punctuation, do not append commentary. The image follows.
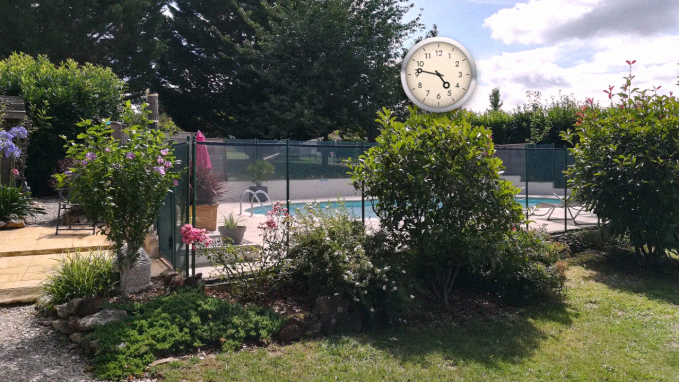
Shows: h=4 m=47
